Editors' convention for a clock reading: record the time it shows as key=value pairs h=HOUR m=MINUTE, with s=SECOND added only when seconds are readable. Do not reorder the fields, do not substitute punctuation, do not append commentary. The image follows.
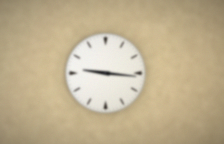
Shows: h=9 m=16
